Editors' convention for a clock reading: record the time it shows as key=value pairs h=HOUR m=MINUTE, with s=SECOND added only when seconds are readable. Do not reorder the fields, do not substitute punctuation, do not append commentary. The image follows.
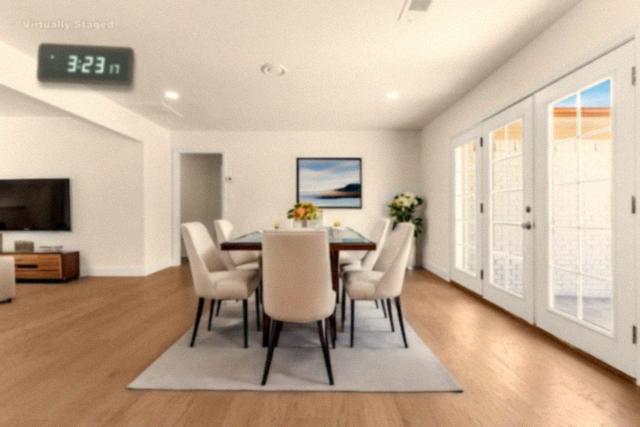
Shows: h=3 m=23
